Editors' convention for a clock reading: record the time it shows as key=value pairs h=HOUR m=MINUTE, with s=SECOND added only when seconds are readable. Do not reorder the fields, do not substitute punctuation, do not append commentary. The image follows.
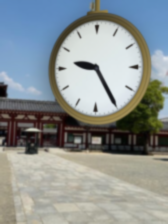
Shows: h=9 m=25
